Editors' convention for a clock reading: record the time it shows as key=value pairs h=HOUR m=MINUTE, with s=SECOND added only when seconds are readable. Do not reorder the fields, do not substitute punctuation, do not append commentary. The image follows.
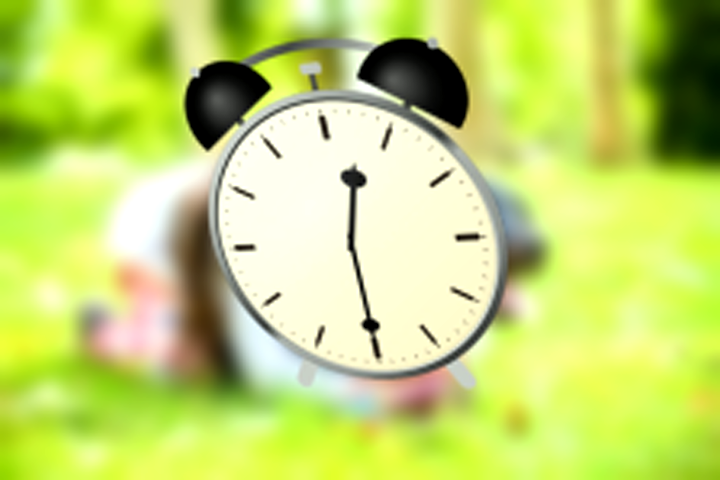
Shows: h=12 m=30
